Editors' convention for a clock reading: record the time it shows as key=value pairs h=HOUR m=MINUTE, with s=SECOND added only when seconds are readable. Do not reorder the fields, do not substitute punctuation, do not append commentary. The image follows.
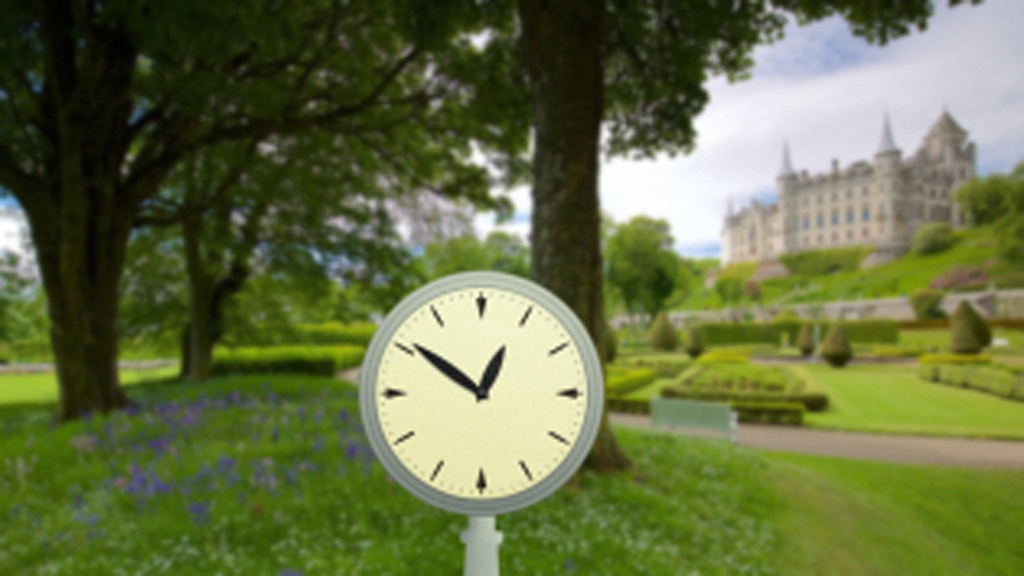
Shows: h=12 m=51
